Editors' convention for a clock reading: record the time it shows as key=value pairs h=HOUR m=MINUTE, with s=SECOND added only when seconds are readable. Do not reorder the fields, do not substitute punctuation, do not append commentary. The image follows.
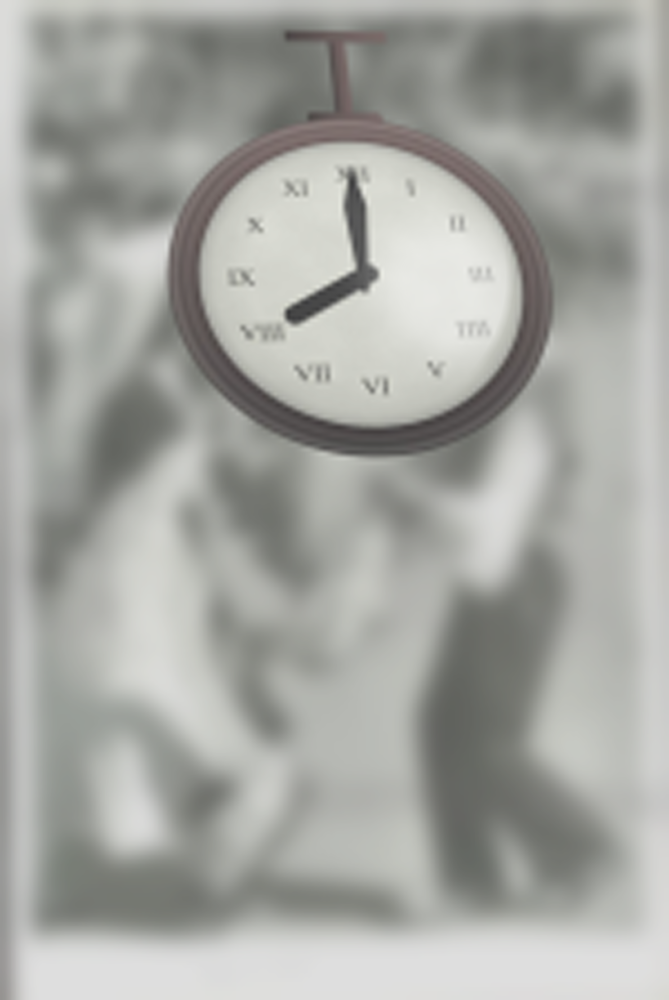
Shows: h=8 m=0
